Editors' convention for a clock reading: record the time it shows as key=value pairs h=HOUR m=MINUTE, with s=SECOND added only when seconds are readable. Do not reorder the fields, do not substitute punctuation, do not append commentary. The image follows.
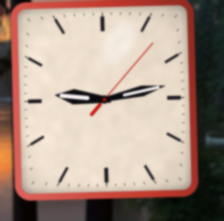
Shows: h=9 m=13 s=7
